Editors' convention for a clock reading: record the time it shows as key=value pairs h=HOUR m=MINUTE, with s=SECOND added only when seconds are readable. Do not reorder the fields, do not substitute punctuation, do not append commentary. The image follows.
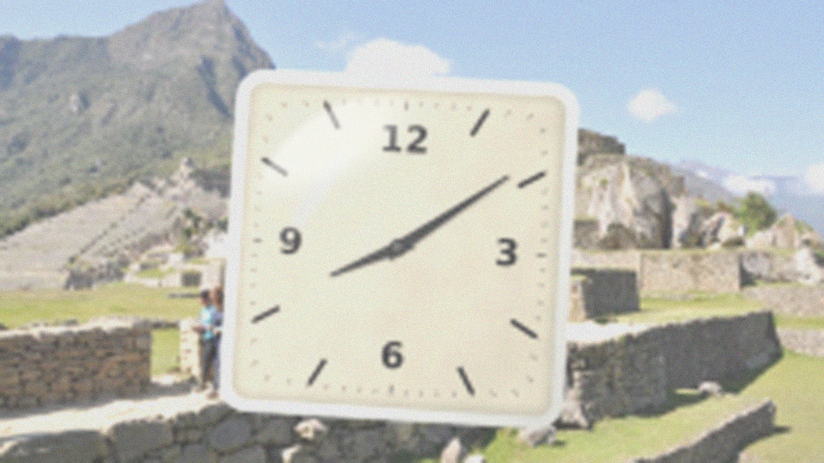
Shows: h=8 m=9
